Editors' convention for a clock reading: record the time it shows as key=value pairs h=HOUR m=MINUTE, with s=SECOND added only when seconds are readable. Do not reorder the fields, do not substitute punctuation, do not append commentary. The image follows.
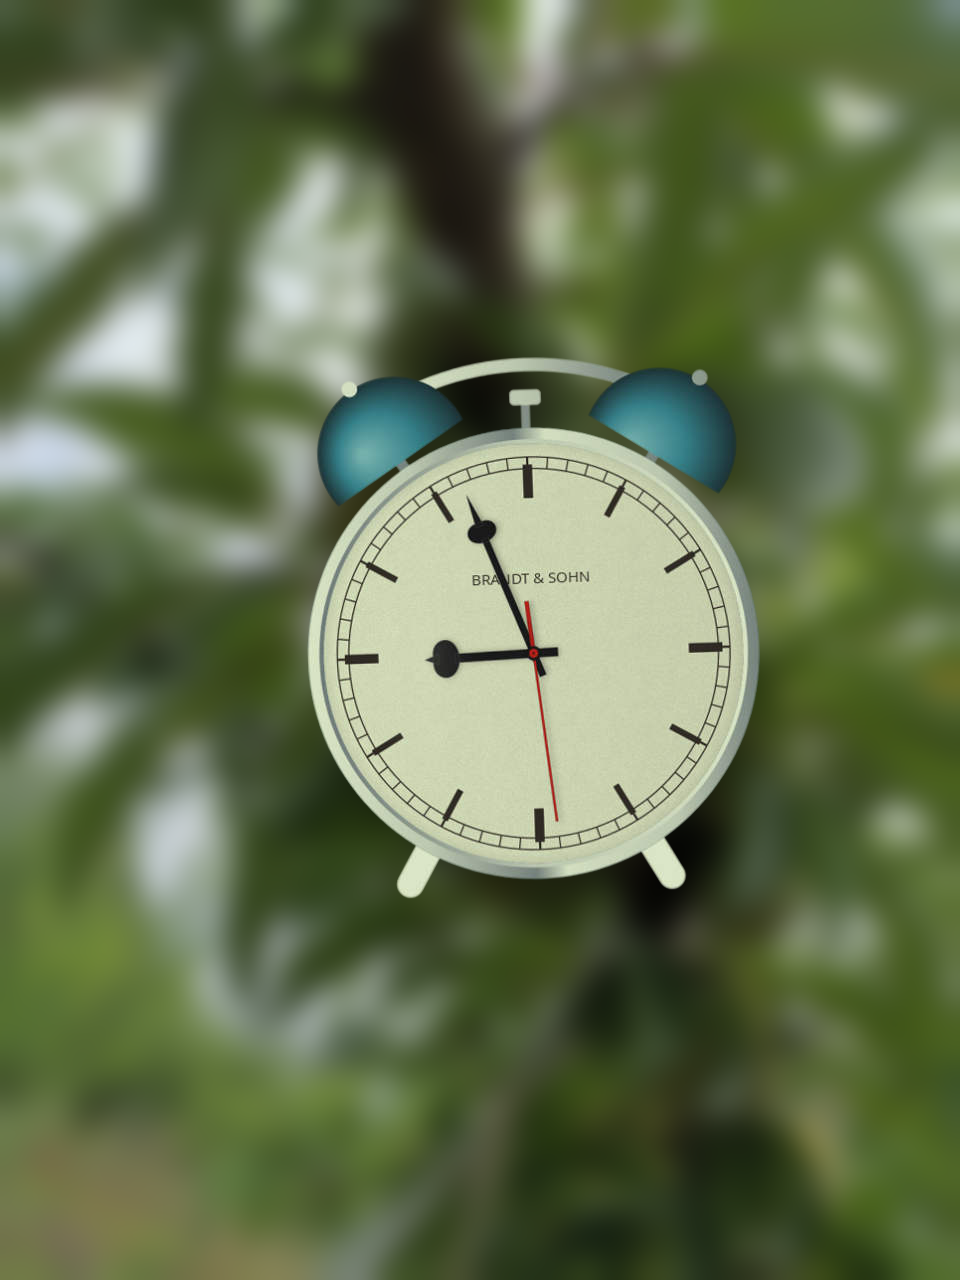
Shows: h=8 m=56 s=29
